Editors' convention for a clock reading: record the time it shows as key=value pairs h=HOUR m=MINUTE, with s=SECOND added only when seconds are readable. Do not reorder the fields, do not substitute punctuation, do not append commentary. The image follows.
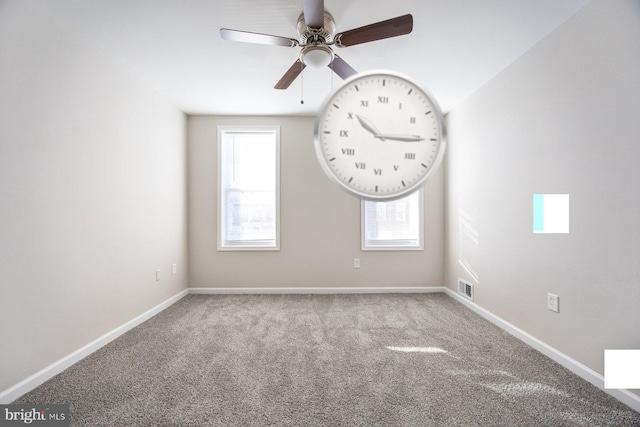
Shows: h=10 m=15
